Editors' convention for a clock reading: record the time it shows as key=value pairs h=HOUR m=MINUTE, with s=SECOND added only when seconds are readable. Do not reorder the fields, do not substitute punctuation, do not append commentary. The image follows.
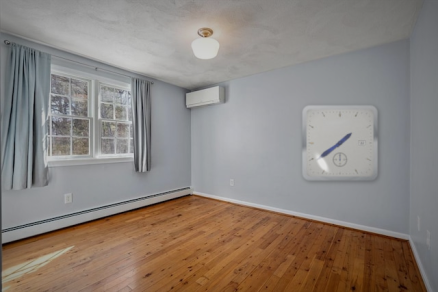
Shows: h=1 m=39
